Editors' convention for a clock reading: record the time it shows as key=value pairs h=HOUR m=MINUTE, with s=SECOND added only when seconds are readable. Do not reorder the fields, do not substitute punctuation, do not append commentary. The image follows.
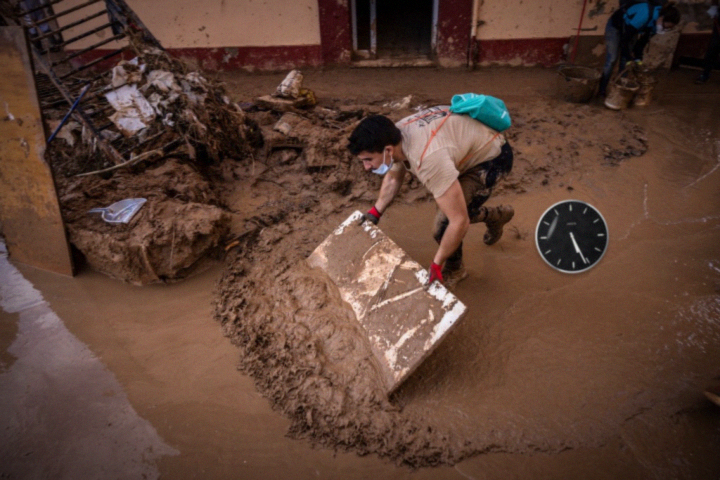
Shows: h=5 m=26
